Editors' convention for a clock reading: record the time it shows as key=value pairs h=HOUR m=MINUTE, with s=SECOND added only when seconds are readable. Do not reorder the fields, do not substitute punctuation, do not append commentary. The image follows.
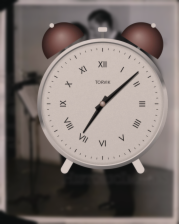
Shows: h=7 m=8
